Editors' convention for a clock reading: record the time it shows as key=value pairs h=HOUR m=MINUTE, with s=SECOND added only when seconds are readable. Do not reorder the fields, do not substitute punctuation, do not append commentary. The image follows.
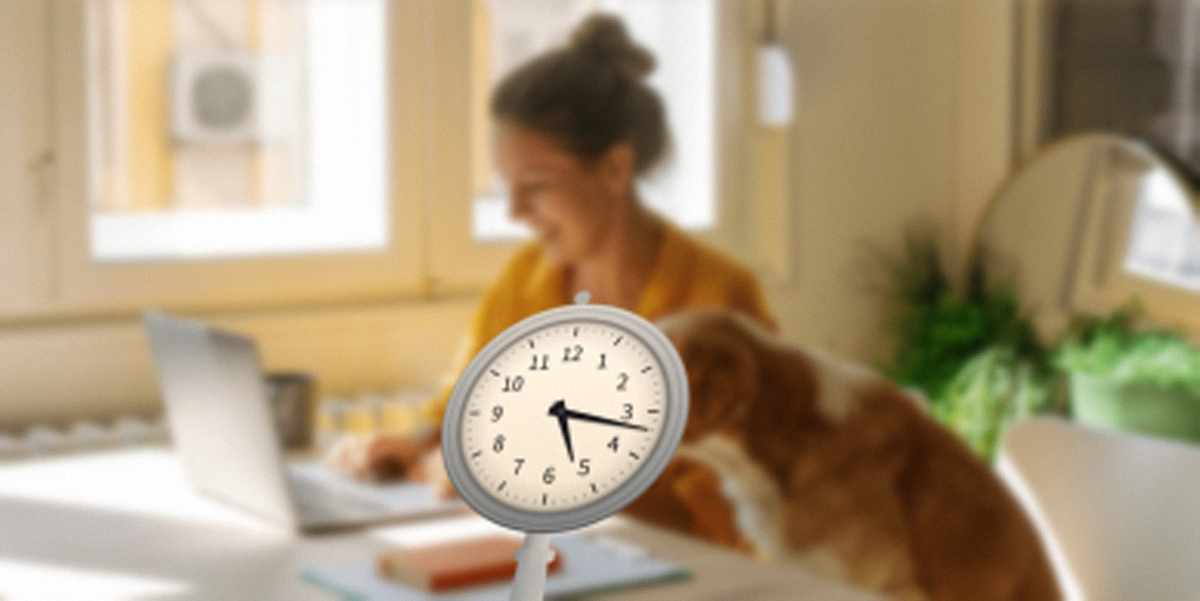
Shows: h=5 m=17
